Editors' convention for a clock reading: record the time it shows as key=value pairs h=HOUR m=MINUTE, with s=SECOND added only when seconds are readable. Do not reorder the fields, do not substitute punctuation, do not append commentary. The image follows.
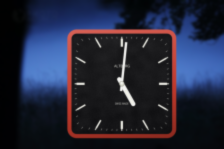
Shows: h=5 m=1
